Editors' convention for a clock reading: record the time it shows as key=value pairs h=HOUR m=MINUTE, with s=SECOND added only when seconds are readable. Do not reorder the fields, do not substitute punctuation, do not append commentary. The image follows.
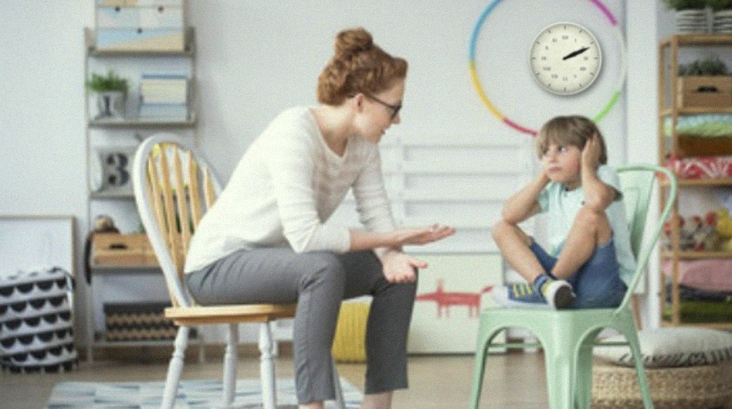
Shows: h=2 m=11
